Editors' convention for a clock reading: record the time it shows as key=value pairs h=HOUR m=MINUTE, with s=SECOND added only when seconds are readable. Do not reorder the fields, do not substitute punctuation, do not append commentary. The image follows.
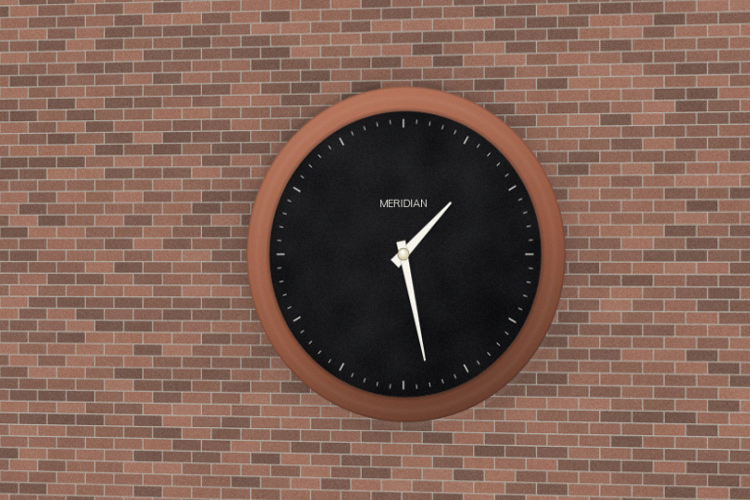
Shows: h=1 m=28
